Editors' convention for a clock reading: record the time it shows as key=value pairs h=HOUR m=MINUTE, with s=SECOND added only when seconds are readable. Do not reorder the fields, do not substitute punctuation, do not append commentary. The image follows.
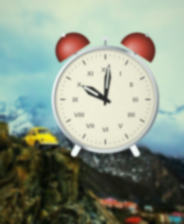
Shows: h=10 m=1
